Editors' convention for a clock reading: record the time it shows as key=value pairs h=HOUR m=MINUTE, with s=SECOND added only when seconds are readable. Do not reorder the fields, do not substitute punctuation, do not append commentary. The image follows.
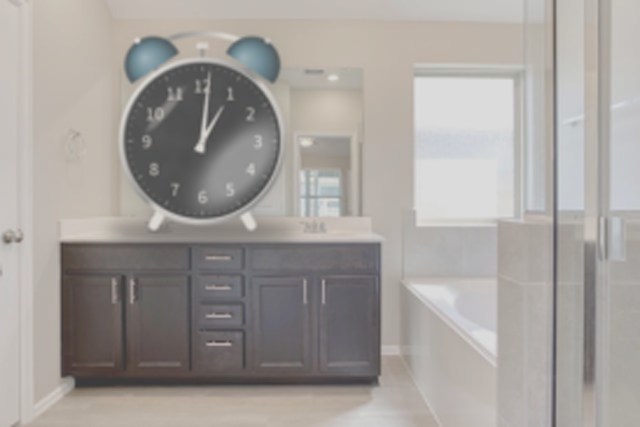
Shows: h=1 m=1
